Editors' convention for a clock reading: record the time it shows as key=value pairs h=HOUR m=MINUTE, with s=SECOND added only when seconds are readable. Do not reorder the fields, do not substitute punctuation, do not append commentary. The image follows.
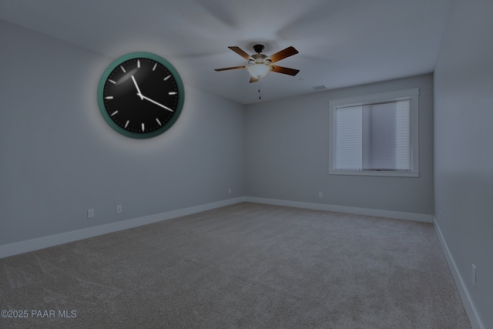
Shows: h=11 m=20
